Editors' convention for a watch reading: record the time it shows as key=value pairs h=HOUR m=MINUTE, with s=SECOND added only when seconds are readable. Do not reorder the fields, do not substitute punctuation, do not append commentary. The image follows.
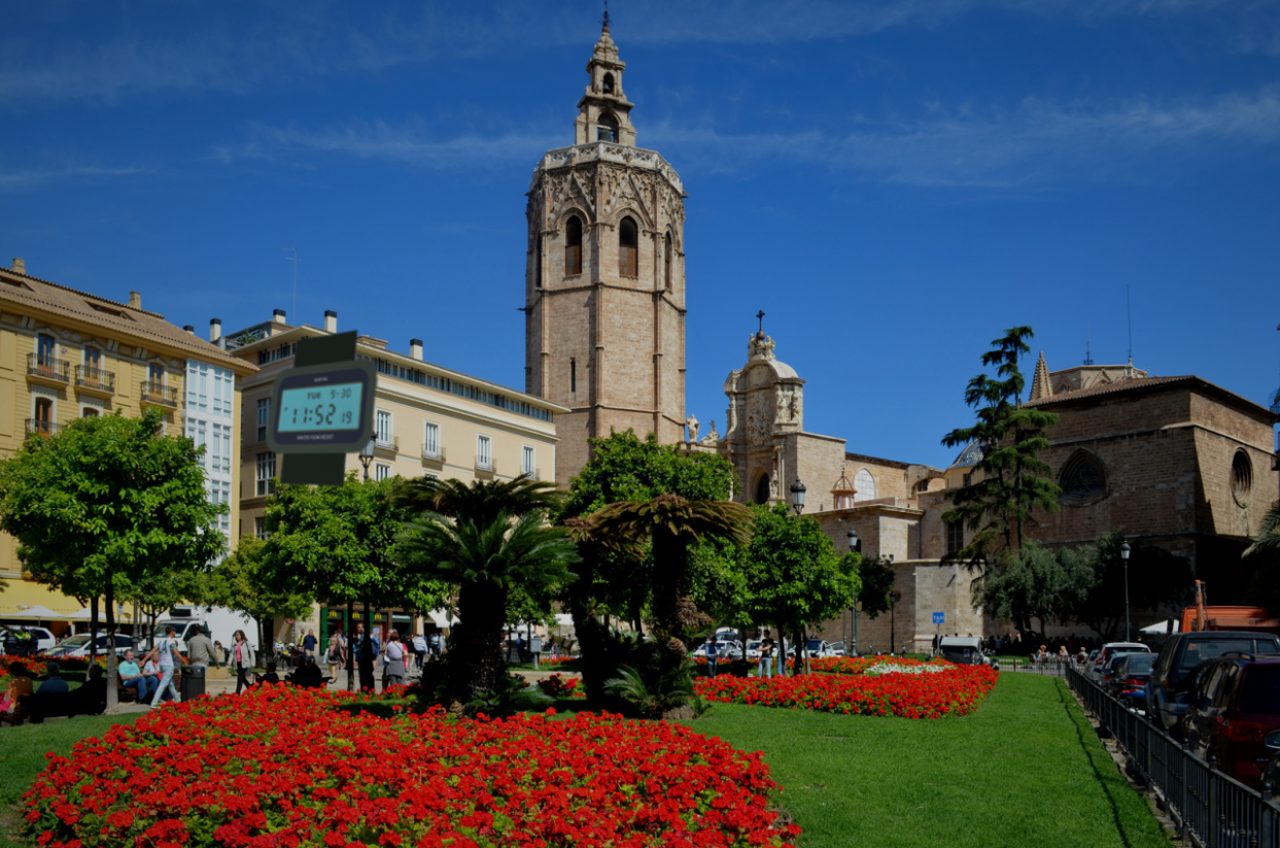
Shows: h=11 m=52 s=19
